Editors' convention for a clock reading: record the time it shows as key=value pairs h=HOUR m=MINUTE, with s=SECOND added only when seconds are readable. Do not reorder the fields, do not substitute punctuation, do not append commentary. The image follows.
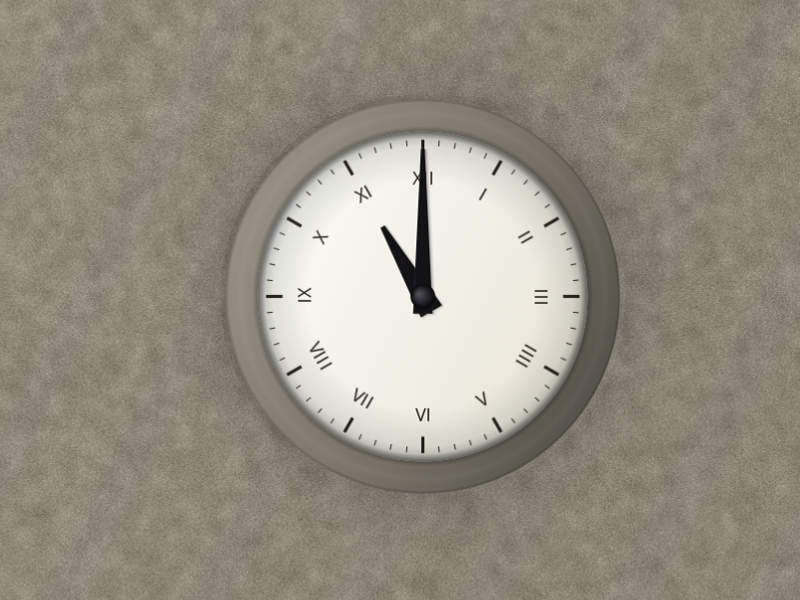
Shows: h=11 m=0
